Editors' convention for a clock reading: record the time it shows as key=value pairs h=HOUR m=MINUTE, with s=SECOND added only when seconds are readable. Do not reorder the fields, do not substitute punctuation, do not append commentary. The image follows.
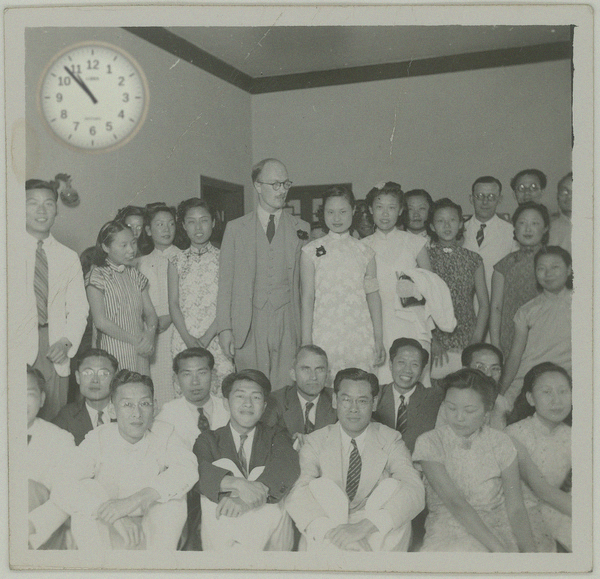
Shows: h=10 m=53
